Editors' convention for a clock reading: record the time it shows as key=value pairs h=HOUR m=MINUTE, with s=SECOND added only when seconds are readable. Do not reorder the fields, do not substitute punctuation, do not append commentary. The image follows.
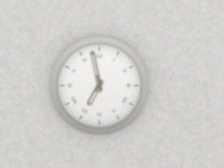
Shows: h=6 m=58
